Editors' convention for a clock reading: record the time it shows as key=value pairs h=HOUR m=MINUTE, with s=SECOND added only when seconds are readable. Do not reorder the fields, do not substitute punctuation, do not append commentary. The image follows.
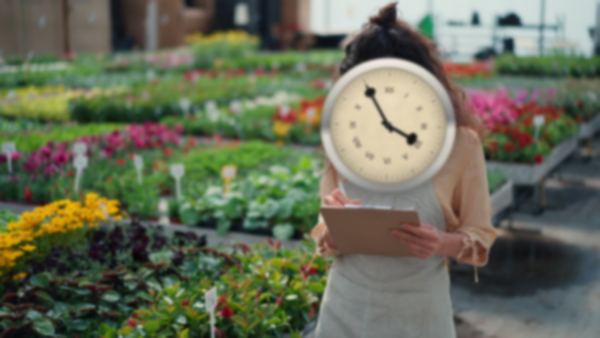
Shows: h=3 m=55
